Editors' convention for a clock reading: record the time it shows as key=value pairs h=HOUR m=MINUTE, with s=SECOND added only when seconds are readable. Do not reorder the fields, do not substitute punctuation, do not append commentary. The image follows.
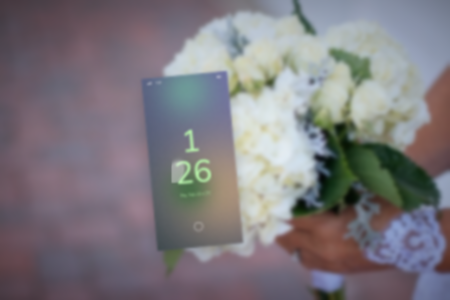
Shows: h=1 m=26
